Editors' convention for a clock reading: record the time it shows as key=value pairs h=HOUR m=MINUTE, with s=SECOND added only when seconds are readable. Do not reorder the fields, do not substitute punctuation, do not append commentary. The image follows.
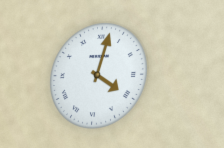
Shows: h=4 m=2
